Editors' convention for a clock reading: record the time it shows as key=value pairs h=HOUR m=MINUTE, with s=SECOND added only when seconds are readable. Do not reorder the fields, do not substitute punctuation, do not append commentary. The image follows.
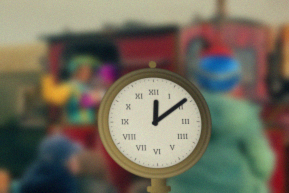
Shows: h=12 m=9
